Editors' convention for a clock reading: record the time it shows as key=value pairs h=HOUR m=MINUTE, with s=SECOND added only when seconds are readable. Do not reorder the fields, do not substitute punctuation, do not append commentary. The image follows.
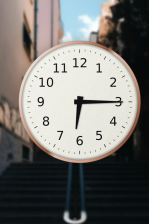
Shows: h=6 m=15
